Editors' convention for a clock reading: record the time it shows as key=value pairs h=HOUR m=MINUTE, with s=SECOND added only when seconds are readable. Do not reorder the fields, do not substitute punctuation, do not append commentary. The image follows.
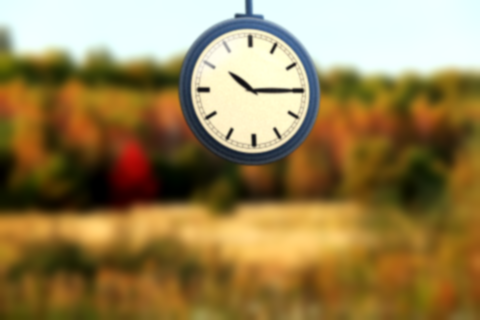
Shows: h=10 m=15
